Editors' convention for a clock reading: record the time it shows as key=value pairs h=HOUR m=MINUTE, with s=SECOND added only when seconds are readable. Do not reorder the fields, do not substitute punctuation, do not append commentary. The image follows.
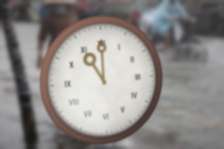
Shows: h=11 m=0
